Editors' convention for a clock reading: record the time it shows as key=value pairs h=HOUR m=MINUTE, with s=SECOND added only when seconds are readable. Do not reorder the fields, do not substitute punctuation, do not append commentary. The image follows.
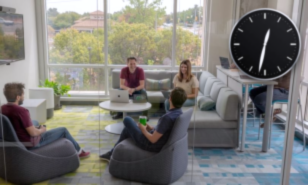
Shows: h=12 m=32
